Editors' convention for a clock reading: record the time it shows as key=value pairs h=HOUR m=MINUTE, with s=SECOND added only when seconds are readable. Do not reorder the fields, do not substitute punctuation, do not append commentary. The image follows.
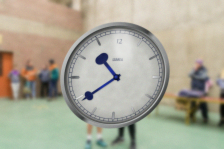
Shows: h=10 m=39
